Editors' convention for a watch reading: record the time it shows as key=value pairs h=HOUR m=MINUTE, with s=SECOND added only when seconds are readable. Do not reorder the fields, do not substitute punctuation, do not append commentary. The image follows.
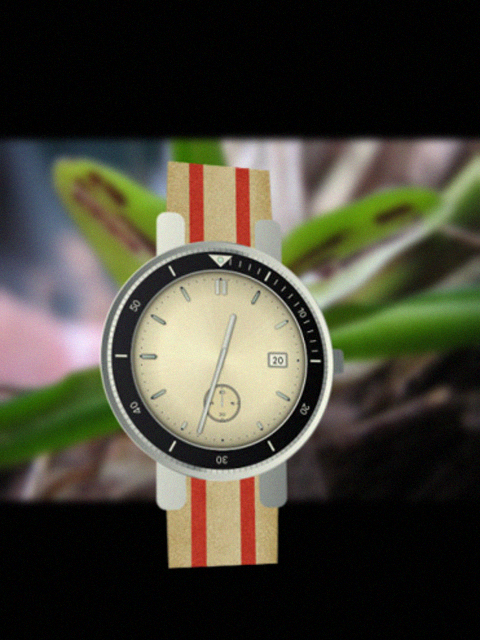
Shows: h=12 m=33
